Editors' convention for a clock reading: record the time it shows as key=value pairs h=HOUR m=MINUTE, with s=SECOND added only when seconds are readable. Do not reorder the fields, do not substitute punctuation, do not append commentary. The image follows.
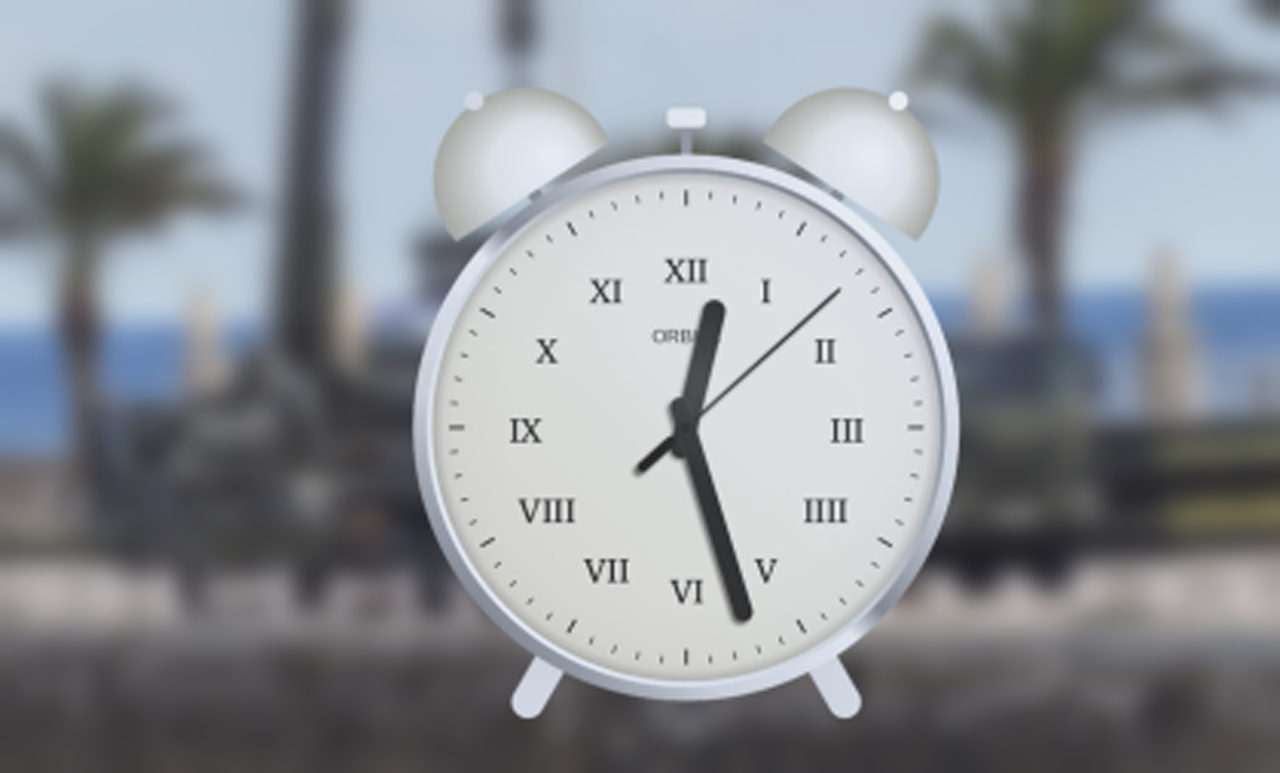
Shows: h=12 m=27 s=8
